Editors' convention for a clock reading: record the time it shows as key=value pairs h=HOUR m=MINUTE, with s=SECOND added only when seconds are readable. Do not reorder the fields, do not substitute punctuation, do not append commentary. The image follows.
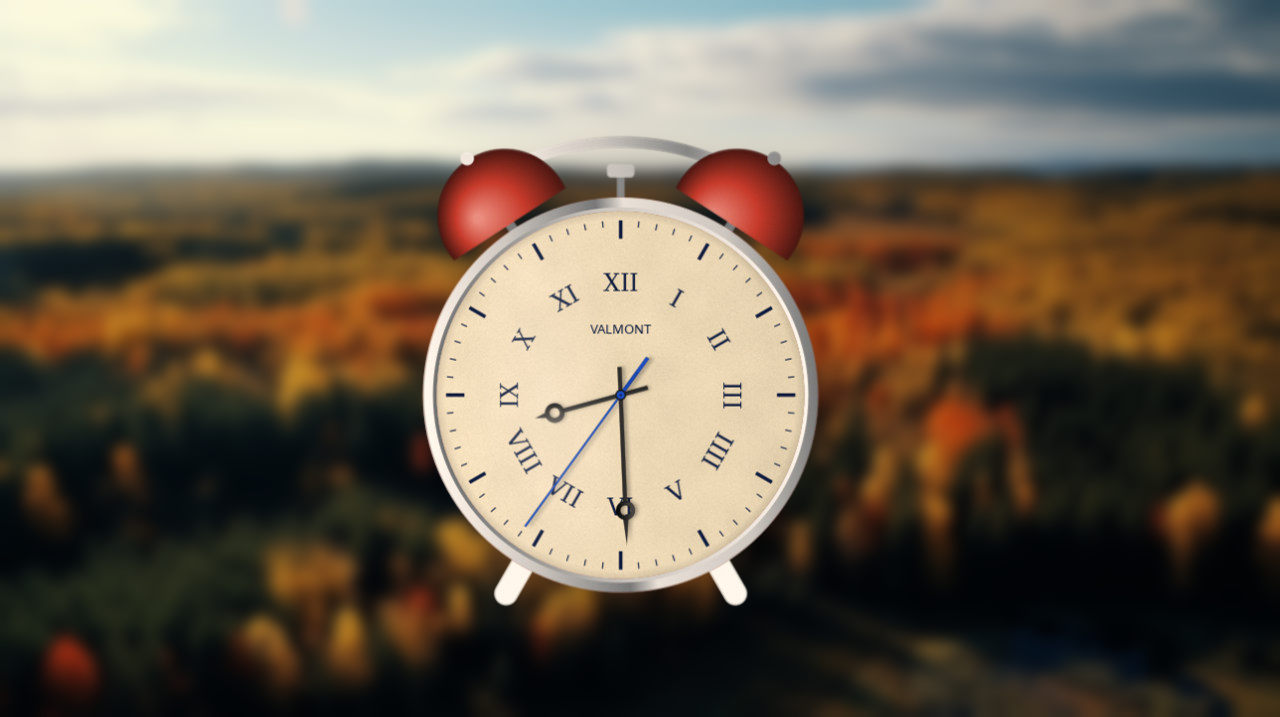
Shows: h=8 m=29 s=36
